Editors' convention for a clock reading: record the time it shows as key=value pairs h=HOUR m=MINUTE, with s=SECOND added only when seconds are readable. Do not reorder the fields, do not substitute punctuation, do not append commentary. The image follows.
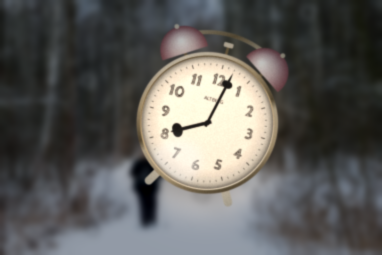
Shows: h=8 m=2
